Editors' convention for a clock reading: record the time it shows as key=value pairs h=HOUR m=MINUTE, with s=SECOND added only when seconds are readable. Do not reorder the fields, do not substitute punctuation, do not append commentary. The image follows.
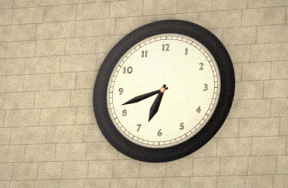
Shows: h=6 m=42
